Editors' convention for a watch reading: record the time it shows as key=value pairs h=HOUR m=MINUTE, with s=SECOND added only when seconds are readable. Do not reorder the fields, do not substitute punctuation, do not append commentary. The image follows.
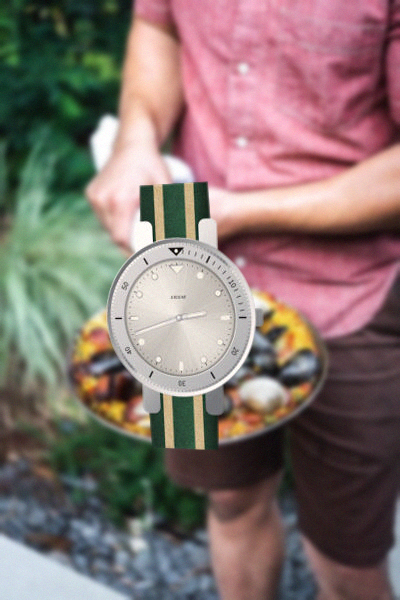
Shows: h=2 m=42
